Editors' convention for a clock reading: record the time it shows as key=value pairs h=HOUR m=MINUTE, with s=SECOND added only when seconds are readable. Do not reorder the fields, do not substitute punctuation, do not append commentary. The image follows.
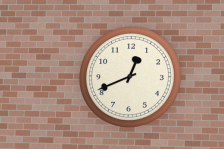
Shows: h=12 m=41
